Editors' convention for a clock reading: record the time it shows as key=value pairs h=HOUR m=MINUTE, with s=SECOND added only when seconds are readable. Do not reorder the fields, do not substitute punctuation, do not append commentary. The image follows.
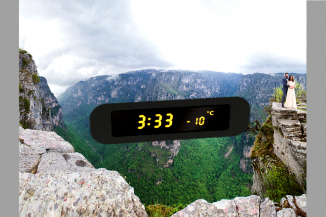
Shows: h=3 m=33
